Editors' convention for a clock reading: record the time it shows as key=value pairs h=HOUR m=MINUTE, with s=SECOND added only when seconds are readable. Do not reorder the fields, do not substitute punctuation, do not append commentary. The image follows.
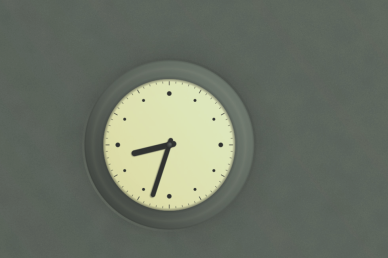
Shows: h=8 m=33
